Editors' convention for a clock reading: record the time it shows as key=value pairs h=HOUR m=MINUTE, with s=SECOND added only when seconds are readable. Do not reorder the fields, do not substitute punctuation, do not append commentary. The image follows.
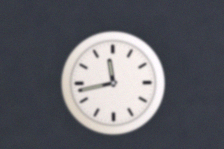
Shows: h=11 m=43
